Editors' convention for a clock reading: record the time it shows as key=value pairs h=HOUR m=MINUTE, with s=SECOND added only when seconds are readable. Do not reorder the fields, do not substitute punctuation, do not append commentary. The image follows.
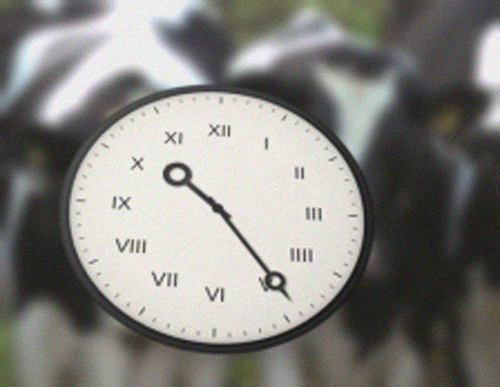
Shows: h=10 m=24
